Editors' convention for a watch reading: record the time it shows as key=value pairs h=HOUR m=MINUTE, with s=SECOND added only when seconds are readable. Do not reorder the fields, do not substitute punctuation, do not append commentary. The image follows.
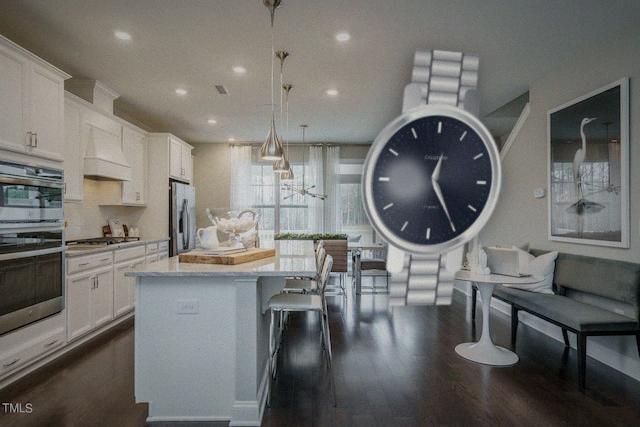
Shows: h=12 m=25
